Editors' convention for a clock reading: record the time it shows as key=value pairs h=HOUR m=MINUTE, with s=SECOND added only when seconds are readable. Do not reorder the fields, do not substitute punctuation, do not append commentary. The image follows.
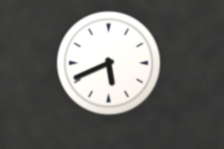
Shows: h=5 m=41
